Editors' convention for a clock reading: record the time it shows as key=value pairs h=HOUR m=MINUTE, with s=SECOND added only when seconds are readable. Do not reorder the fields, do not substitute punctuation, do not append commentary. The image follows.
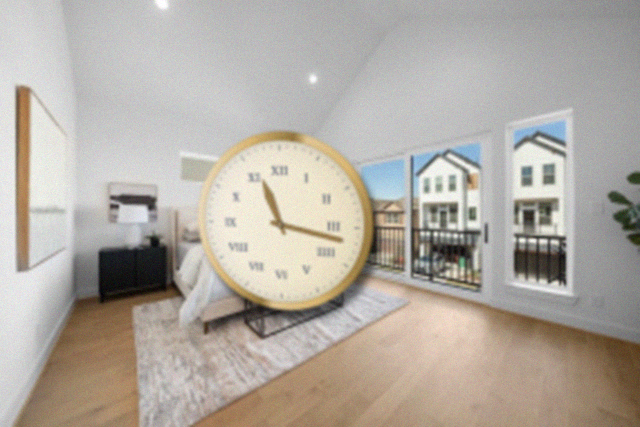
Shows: h=11 m=17
